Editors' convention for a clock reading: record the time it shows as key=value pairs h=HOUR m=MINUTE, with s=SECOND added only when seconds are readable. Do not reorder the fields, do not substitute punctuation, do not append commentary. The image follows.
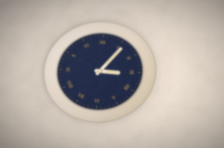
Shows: h=3 m=6
